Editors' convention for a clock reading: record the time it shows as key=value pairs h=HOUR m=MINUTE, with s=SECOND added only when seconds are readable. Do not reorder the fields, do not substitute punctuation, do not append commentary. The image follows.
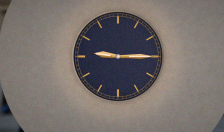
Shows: h=9 m=15
